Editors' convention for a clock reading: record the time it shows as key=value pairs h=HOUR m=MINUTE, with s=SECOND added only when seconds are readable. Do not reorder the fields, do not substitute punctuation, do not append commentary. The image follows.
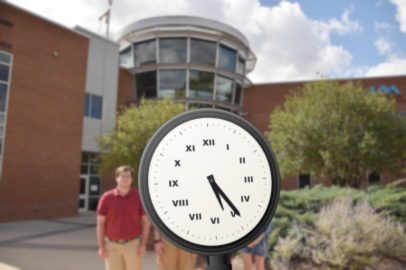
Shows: h=5 m=24
